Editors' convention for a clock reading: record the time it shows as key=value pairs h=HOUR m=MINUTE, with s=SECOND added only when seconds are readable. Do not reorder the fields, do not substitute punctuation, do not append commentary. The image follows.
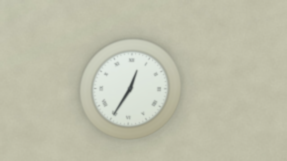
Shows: h=12 m=35
